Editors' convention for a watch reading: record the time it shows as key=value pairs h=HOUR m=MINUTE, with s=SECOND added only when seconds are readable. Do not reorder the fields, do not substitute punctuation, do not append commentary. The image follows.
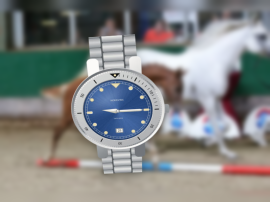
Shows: h=9 m=15
